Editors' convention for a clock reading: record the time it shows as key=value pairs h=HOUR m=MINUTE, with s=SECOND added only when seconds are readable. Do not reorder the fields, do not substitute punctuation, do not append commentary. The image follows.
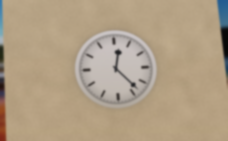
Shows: h=12 m=23
